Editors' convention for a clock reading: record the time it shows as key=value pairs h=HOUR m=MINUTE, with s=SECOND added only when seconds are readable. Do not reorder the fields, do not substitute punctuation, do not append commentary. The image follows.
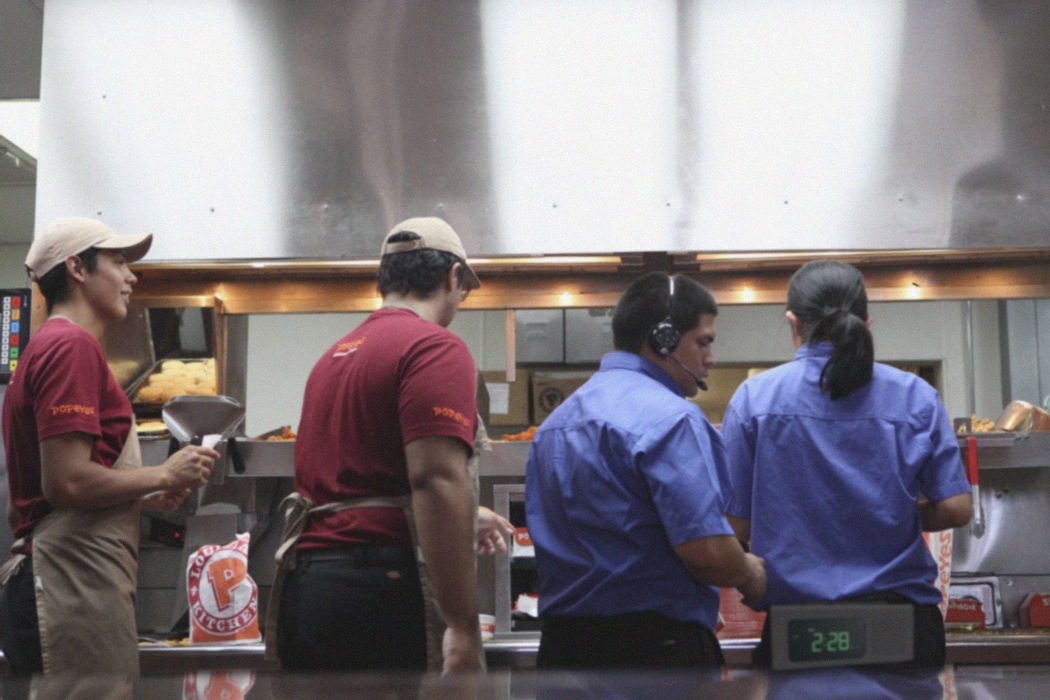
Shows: h=2 m=28
